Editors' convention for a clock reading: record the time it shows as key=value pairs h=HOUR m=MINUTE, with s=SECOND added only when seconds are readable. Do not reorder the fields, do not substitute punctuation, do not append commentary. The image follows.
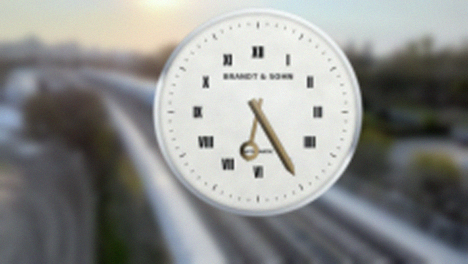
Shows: h=6 m=25
